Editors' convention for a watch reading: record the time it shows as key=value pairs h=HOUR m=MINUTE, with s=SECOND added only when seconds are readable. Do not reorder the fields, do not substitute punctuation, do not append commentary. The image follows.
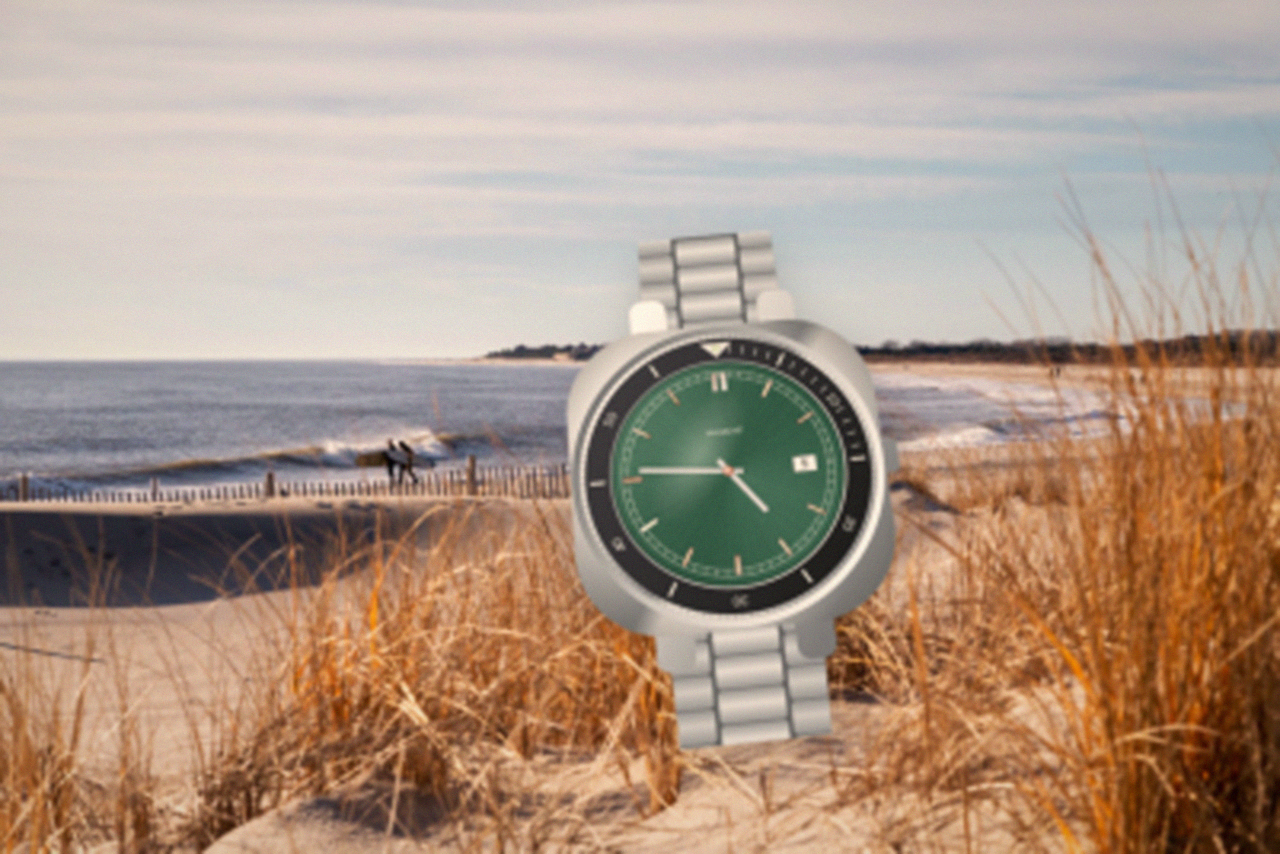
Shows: h=4 m=46
